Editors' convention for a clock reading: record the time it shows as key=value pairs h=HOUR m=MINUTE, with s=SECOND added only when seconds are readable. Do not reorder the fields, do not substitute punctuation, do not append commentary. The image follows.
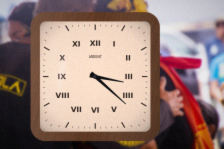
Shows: h=3 m=22
